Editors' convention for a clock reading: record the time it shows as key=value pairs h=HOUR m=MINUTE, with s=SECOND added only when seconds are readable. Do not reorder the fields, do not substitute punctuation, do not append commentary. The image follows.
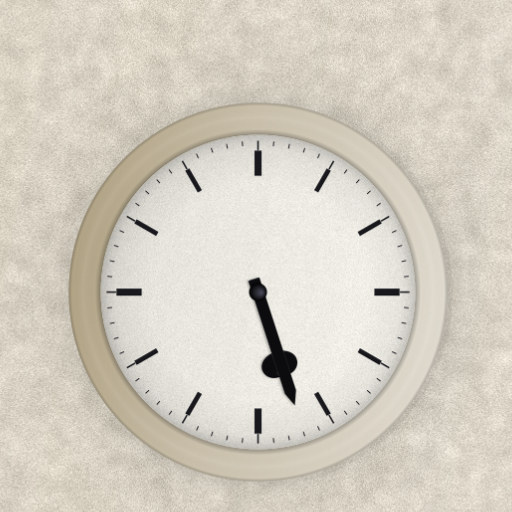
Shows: h=5 m=27
